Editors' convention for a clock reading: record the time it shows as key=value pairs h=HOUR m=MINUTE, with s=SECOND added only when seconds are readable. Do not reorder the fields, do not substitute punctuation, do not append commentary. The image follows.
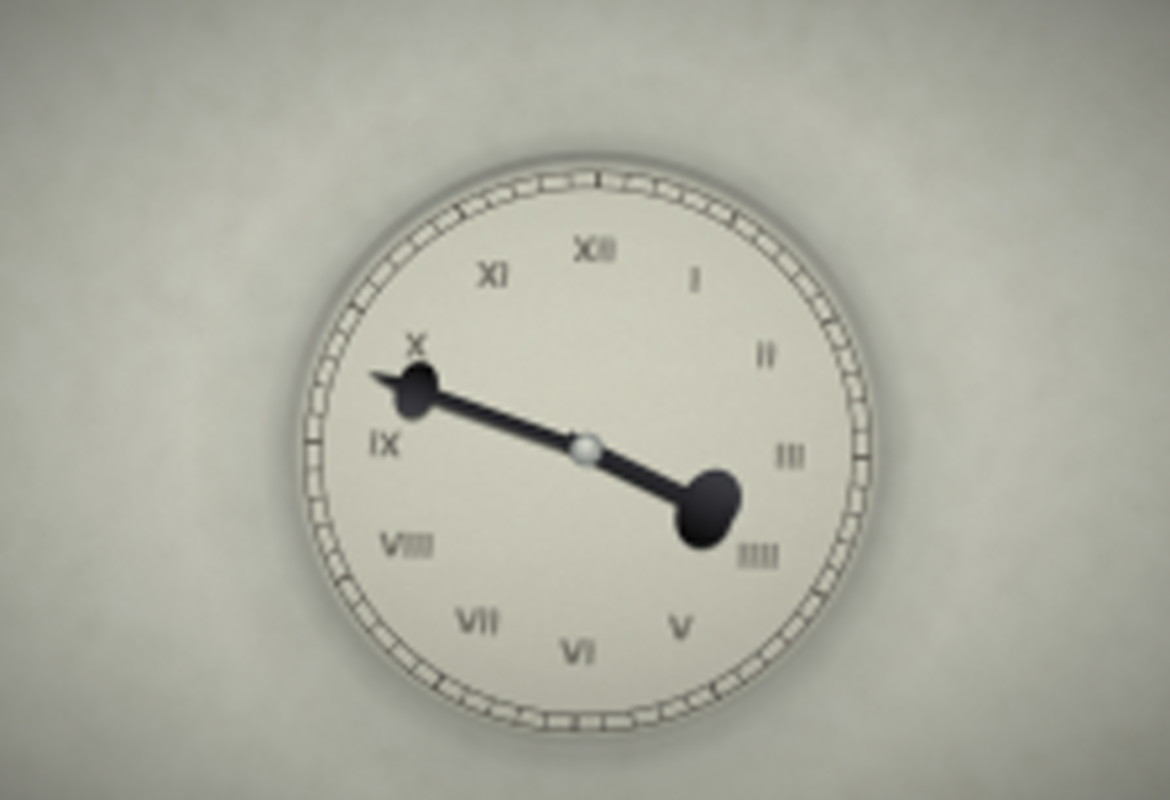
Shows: h=3 m=48
